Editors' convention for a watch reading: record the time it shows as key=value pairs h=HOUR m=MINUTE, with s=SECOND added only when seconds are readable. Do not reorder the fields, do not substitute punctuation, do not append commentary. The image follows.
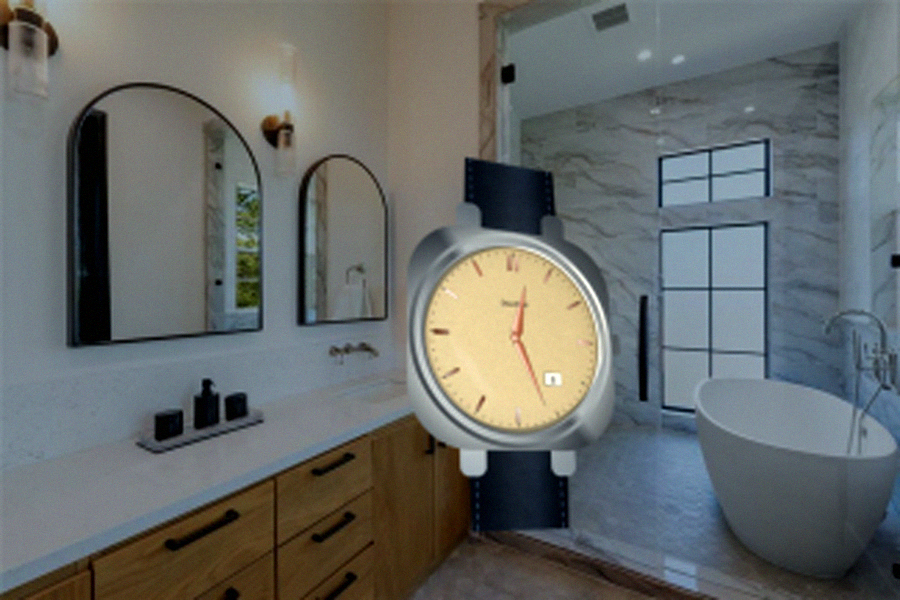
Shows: h=12 m=26
